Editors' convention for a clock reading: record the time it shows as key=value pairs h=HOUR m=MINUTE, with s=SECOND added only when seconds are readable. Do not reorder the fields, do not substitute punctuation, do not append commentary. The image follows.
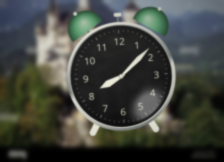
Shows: h=8 m=8
